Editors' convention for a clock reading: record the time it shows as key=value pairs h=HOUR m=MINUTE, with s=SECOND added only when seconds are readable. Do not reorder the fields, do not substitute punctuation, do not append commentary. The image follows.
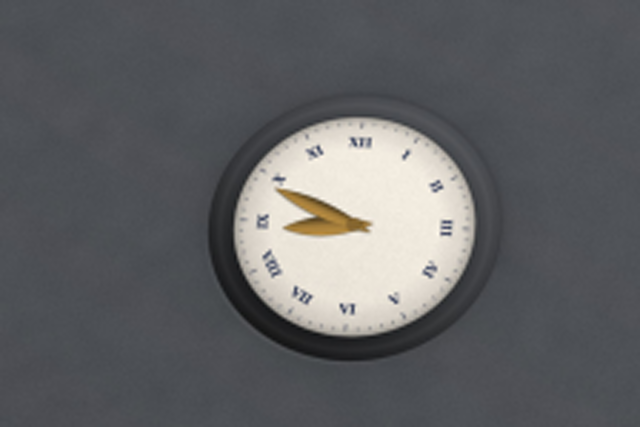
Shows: h=8 m=49
